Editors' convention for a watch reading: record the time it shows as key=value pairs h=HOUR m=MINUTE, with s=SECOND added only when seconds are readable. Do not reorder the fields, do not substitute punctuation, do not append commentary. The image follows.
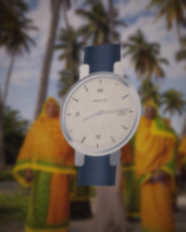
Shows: h=8 m=14
